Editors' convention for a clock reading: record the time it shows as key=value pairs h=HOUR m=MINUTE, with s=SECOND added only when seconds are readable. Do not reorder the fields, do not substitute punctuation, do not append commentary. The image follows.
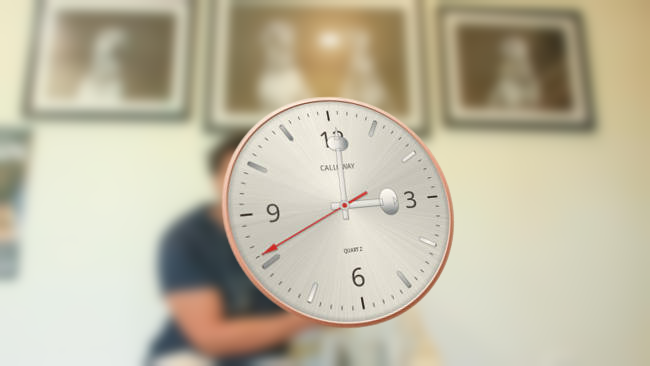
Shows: h=3 m=0 s=41
